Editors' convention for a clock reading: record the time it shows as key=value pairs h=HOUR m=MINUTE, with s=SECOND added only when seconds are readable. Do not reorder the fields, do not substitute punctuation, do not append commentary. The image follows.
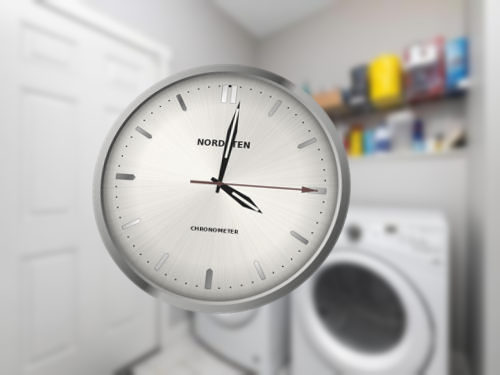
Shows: h=4 m=1 s=15
